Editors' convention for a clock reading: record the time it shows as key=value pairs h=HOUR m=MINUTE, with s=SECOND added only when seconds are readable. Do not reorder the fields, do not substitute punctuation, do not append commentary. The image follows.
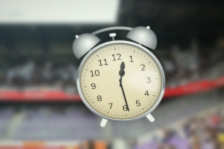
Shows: h=12 m=29
